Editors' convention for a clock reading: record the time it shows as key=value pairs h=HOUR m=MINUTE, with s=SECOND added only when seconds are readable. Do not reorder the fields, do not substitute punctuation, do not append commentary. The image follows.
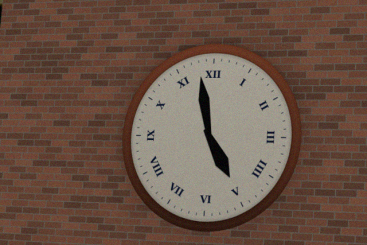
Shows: h=4 m=58
